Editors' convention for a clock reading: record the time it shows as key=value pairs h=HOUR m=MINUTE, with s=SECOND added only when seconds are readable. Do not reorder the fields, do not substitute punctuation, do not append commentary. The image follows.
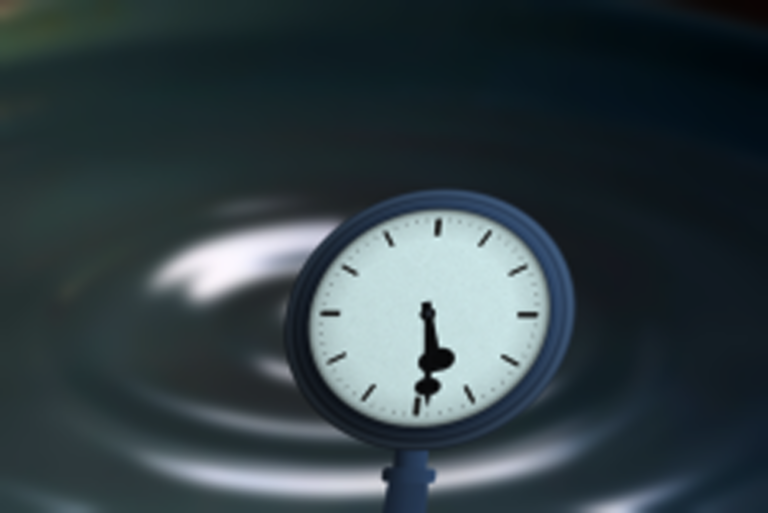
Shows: h=5 m=29
